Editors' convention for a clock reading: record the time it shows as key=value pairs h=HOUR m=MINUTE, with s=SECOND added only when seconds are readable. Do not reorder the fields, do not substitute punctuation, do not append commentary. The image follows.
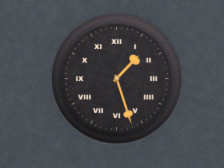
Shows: h=1 m=27
